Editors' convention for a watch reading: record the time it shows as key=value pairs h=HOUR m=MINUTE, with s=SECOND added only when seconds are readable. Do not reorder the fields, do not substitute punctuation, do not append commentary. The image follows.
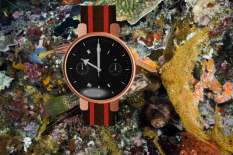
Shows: h=10 m=0
